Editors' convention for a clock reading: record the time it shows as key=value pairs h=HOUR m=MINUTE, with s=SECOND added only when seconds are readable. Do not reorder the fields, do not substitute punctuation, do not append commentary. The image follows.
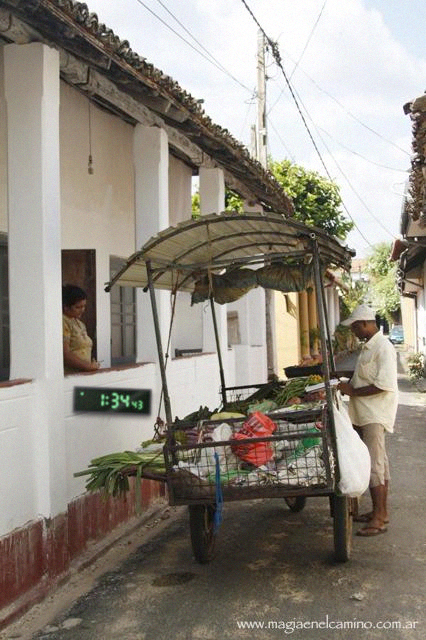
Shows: h=1 m=34
